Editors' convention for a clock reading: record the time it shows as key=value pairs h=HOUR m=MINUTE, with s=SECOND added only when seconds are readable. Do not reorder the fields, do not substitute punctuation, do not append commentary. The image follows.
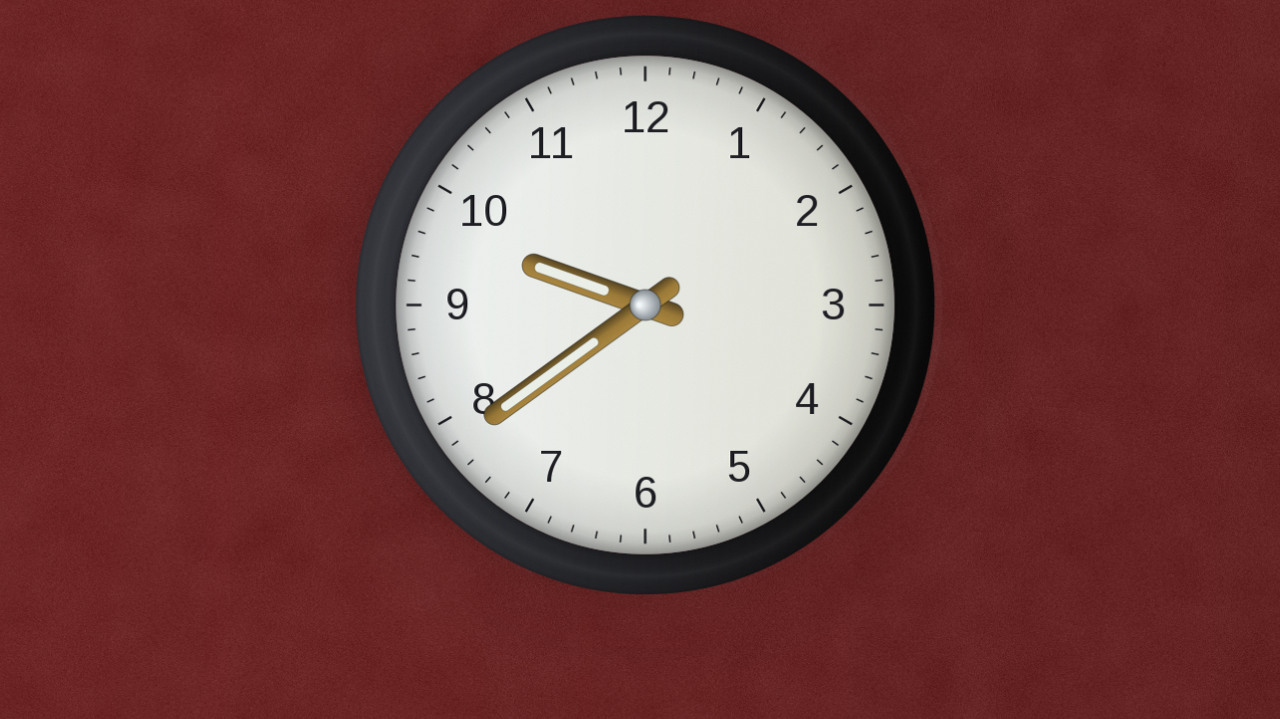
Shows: h=9 m=39
